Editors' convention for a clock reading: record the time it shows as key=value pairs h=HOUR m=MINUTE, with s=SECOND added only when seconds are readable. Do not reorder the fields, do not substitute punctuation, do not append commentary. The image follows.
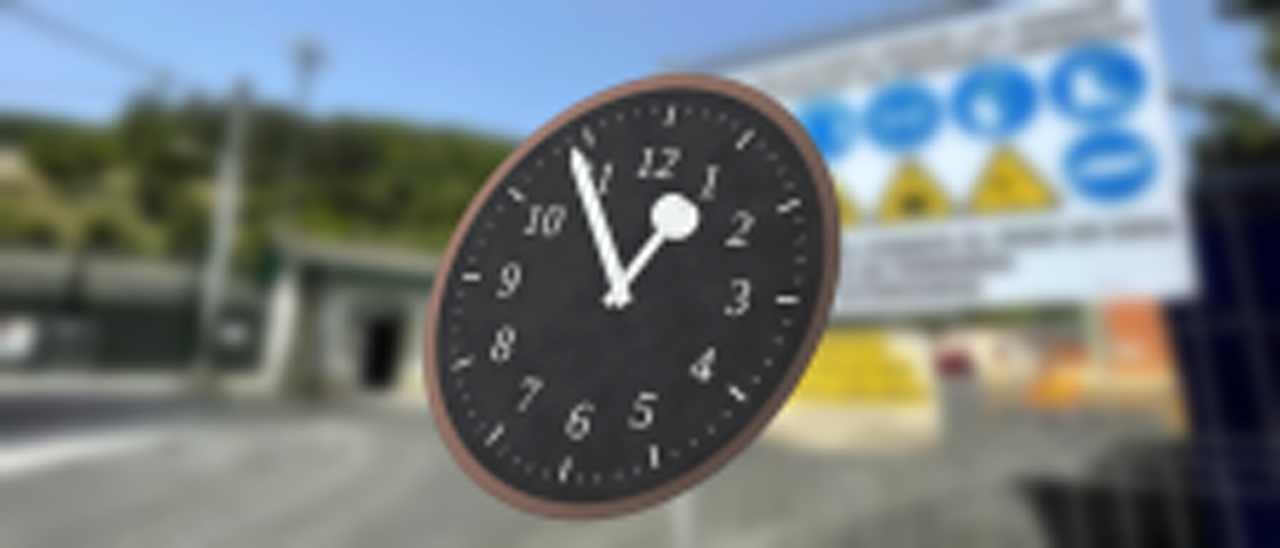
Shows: h=12 m=54
